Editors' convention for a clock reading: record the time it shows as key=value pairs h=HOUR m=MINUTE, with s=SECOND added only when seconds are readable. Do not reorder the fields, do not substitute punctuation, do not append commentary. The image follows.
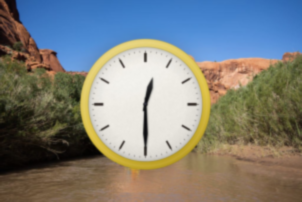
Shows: h=12 m=30
